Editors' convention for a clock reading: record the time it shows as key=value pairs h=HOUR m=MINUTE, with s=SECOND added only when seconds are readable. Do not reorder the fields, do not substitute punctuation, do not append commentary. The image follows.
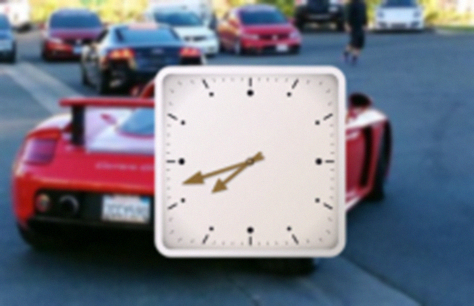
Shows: h=7 m=42
